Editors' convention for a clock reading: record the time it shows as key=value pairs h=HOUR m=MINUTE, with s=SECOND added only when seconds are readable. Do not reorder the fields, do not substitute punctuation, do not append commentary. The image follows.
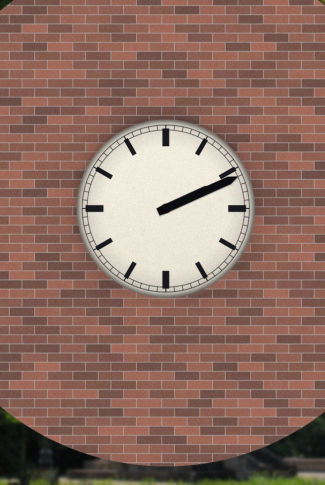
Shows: h=2 m=11
